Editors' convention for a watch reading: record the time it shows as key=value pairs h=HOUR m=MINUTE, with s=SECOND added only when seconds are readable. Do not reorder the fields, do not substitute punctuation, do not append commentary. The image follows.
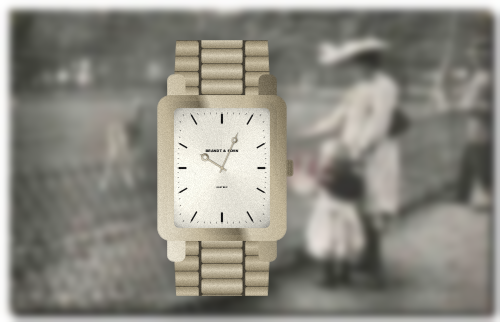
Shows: h=10 m=4
